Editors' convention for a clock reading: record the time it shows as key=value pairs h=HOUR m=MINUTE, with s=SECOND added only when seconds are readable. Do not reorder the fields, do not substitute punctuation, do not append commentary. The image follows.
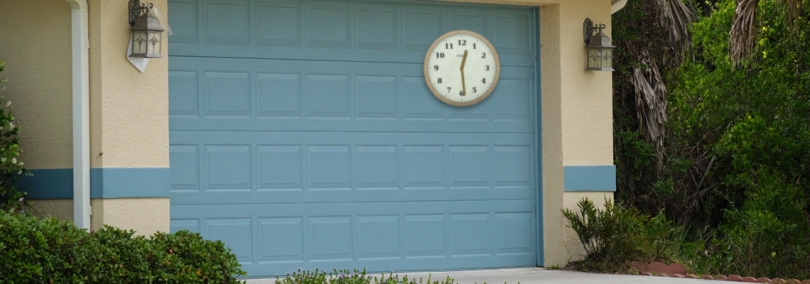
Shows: h=12 m=29
